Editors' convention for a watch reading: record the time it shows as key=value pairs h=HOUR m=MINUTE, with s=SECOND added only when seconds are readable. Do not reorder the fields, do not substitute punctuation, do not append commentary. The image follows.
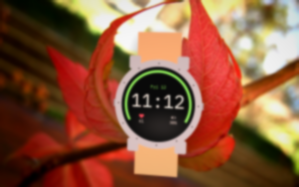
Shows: h=11 m=12
